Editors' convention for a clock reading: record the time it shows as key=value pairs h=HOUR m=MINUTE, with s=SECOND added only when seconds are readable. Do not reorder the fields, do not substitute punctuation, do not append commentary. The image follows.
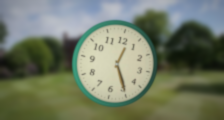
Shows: h=12 m=25
